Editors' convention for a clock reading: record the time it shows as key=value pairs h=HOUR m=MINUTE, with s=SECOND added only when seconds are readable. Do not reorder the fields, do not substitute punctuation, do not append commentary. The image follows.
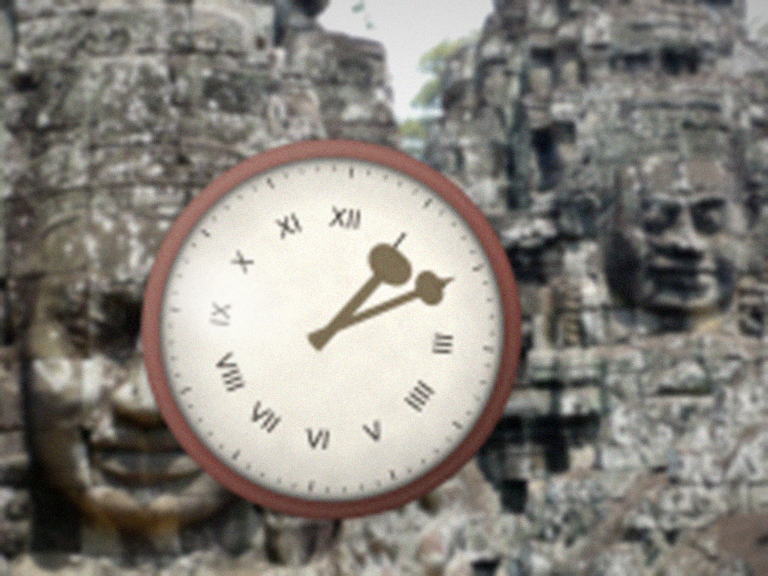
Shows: h=1 m=10
